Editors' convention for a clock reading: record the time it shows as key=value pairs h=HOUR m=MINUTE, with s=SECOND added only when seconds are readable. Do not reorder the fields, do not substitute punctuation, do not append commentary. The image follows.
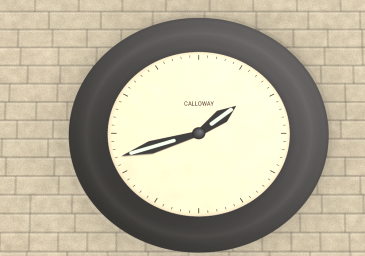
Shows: h=1 m=42
